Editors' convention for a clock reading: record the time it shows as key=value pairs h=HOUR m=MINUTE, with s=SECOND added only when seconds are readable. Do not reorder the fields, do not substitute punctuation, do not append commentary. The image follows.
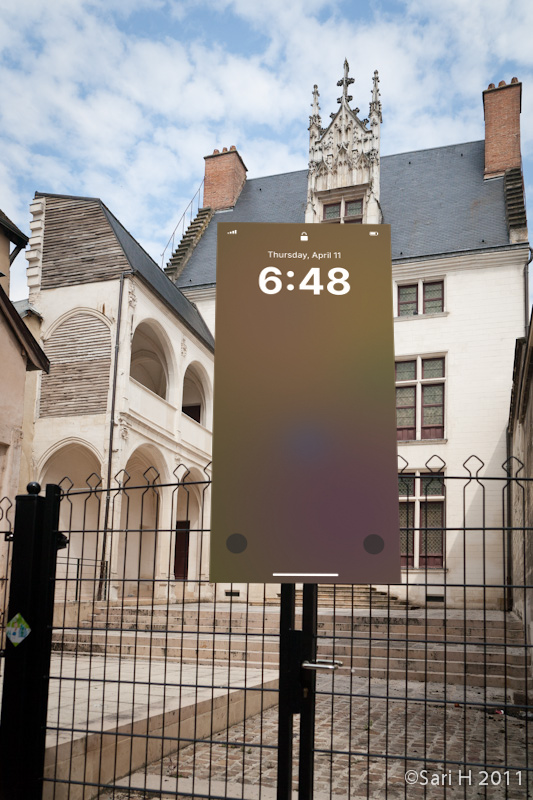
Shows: h=6 m=48
